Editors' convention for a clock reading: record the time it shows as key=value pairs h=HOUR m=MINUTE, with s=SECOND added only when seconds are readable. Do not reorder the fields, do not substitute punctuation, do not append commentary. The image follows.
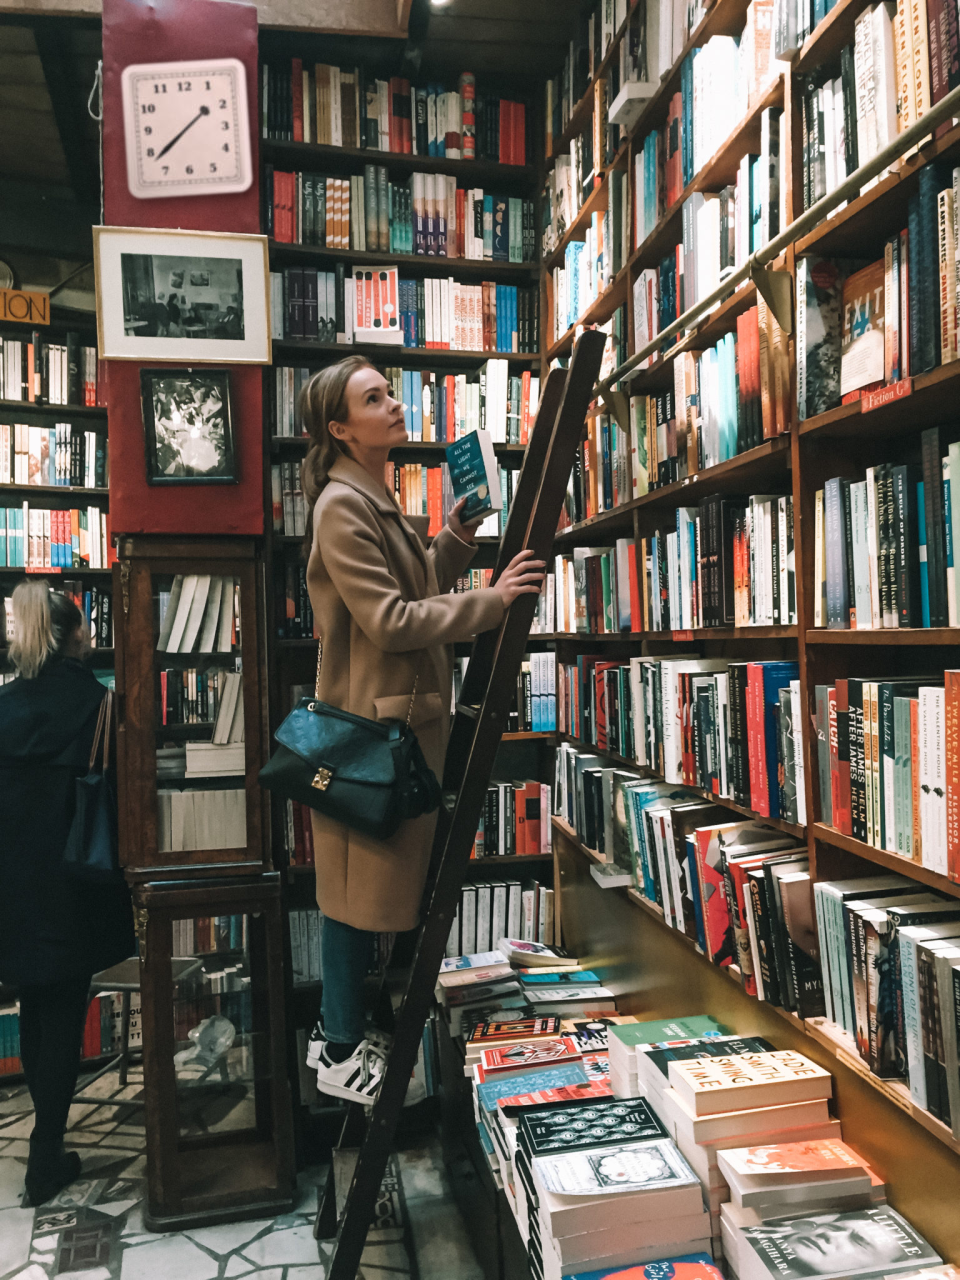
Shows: h=1 m=38
